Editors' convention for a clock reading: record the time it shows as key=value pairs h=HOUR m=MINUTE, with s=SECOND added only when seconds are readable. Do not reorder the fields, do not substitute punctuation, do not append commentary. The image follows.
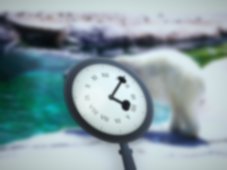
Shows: h=4 m=7
